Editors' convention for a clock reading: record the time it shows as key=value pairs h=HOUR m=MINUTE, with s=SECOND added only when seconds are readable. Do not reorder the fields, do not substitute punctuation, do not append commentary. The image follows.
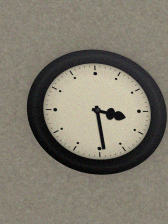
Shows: h=3 m=29
